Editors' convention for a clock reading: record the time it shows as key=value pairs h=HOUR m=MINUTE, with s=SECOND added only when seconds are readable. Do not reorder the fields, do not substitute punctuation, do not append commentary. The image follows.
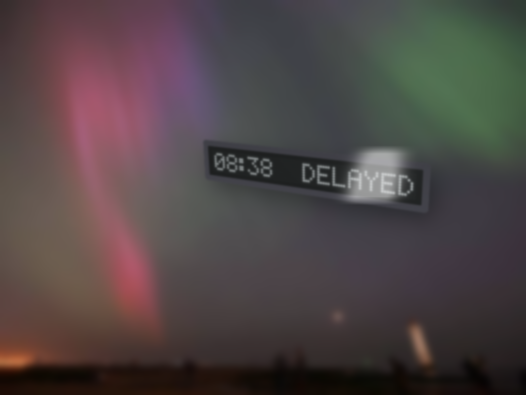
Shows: h=8 m=38
